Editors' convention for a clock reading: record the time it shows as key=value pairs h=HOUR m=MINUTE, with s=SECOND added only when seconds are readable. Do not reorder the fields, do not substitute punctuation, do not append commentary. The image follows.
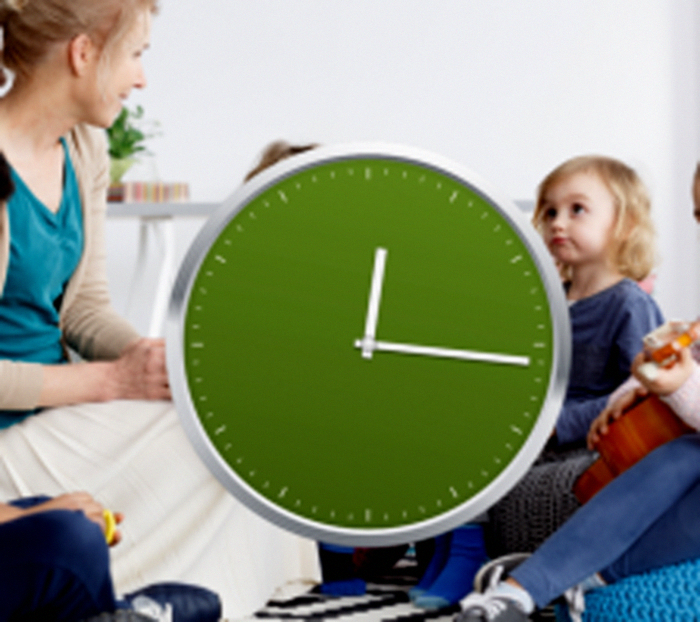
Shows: h=12 m=16
